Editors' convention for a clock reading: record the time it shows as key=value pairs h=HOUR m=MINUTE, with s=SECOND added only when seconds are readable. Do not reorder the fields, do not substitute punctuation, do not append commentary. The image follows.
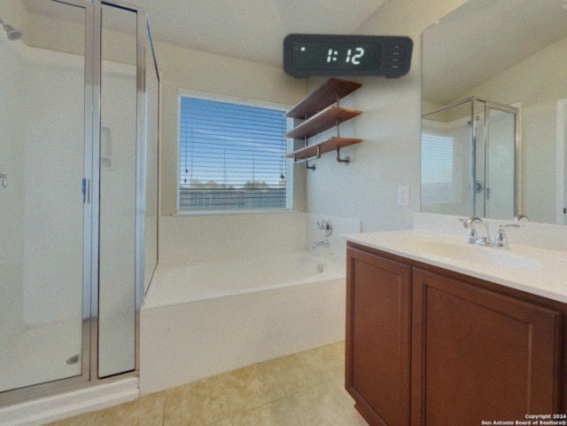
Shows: h=1 m=12
